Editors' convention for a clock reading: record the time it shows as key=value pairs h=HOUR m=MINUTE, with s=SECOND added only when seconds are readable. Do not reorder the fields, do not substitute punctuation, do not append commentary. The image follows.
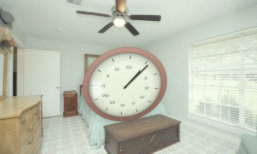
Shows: h=1 m=6
